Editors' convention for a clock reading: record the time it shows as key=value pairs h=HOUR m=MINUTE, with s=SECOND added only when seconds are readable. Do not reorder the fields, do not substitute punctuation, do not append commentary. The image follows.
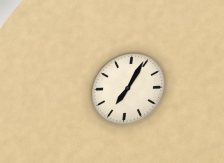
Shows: h=7 m=4
